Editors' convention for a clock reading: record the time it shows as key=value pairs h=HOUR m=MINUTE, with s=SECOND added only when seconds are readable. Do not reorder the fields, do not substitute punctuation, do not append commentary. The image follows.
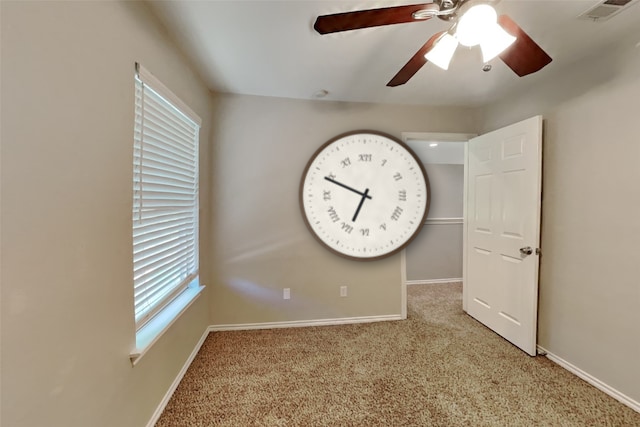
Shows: h=6 m=49
